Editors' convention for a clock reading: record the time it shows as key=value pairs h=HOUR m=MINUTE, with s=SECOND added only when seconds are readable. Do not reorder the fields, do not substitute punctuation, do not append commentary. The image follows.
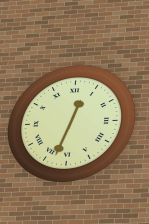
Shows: h=12 m=33
